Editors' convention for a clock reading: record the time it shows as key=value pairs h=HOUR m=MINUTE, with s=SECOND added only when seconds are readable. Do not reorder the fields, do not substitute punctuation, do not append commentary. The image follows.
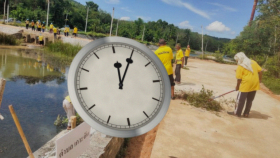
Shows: h=12 m=5
